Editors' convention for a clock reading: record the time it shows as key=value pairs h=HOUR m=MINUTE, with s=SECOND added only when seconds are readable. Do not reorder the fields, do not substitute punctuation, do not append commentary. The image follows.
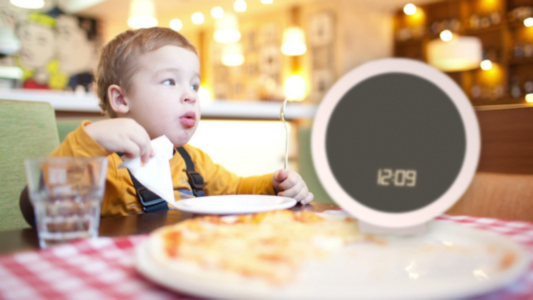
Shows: h=12 m=9
